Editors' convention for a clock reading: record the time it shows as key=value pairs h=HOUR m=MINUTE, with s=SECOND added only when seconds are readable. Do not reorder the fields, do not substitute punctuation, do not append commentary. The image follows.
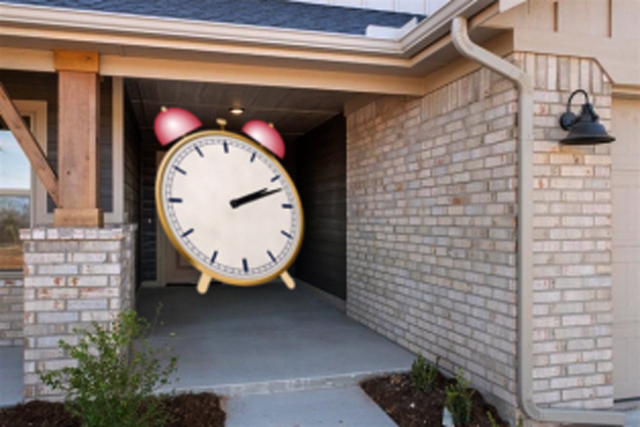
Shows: h=2 m=12
